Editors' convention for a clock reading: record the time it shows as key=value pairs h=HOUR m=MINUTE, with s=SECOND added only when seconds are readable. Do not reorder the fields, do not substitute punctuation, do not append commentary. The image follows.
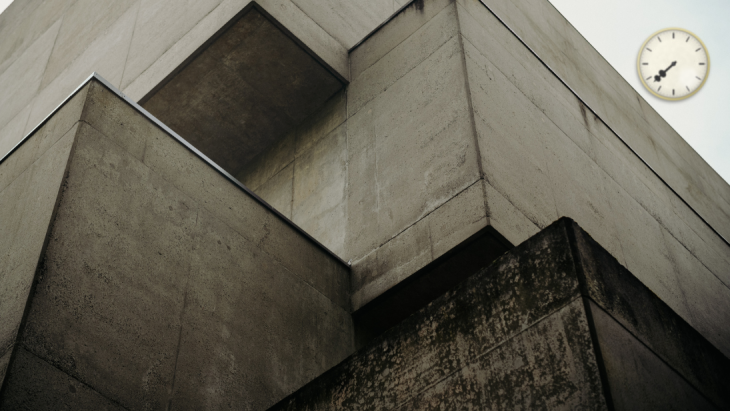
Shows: h=7 m=38
